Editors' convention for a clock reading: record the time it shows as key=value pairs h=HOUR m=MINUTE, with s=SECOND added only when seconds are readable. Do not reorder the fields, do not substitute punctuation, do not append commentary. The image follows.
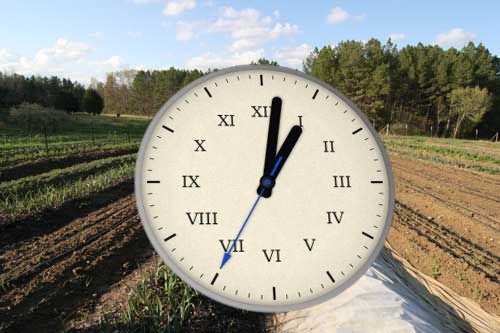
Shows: h=1 m=1 s=35
